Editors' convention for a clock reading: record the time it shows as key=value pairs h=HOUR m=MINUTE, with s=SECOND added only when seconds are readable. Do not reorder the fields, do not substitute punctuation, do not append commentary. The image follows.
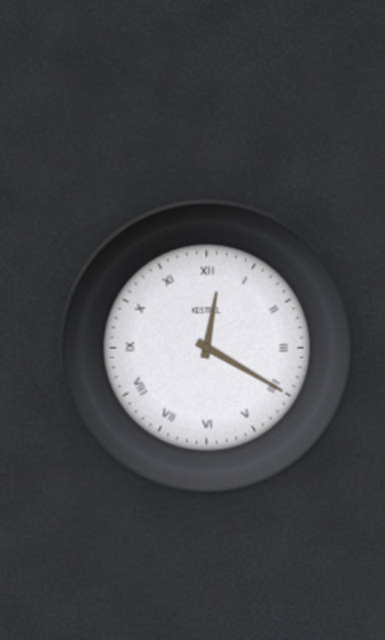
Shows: h=12 m=20
